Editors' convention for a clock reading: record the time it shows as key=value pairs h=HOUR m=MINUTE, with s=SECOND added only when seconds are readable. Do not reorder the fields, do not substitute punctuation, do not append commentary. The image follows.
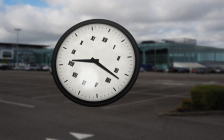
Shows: h=8 m=17
